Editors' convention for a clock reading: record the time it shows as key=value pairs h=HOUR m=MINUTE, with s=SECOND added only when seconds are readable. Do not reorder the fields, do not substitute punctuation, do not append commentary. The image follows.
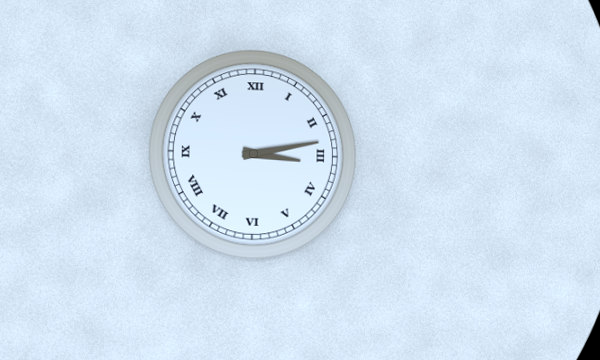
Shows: h=3 m=13
